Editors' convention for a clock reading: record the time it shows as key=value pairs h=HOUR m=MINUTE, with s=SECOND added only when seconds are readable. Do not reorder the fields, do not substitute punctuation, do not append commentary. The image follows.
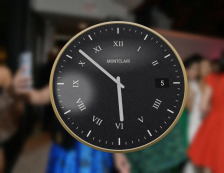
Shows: h=5 m=52
